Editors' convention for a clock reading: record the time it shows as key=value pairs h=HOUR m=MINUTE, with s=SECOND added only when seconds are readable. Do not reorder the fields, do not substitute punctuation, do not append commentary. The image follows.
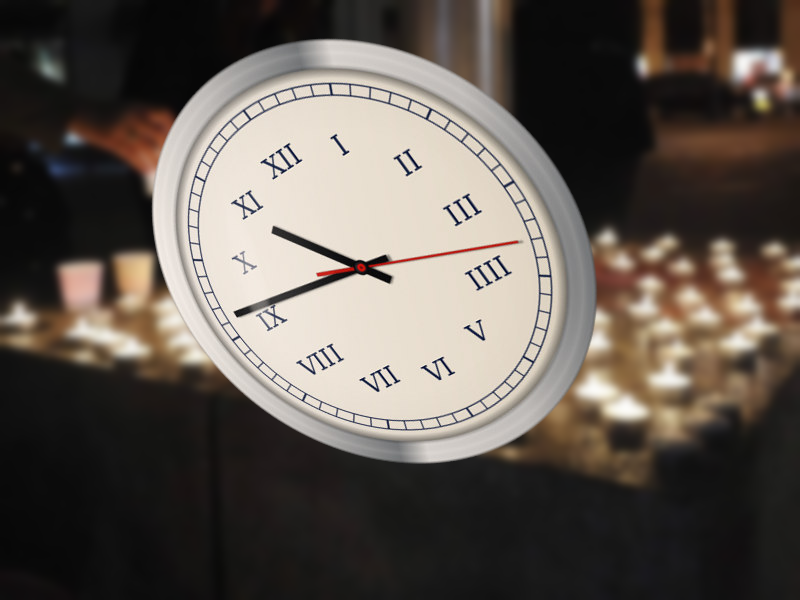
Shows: h=10 m=46 s=18
